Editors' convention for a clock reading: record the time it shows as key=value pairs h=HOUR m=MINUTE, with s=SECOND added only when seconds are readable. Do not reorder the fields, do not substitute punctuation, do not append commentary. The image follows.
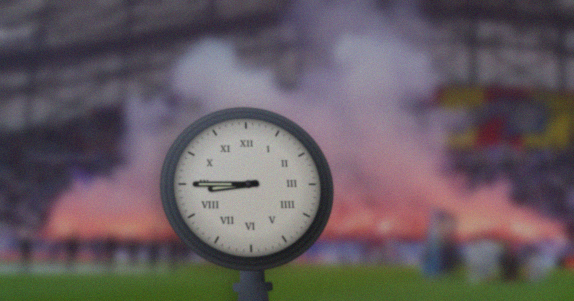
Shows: h=8 m=45
